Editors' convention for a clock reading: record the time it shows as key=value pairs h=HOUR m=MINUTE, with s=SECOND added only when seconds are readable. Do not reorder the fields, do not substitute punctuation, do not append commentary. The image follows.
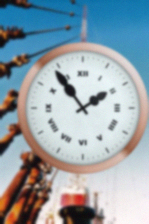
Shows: h=1 m=54
